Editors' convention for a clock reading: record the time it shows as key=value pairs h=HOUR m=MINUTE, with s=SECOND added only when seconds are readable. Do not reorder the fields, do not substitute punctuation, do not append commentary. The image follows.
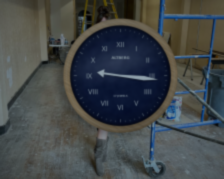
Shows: h=9 m=16
